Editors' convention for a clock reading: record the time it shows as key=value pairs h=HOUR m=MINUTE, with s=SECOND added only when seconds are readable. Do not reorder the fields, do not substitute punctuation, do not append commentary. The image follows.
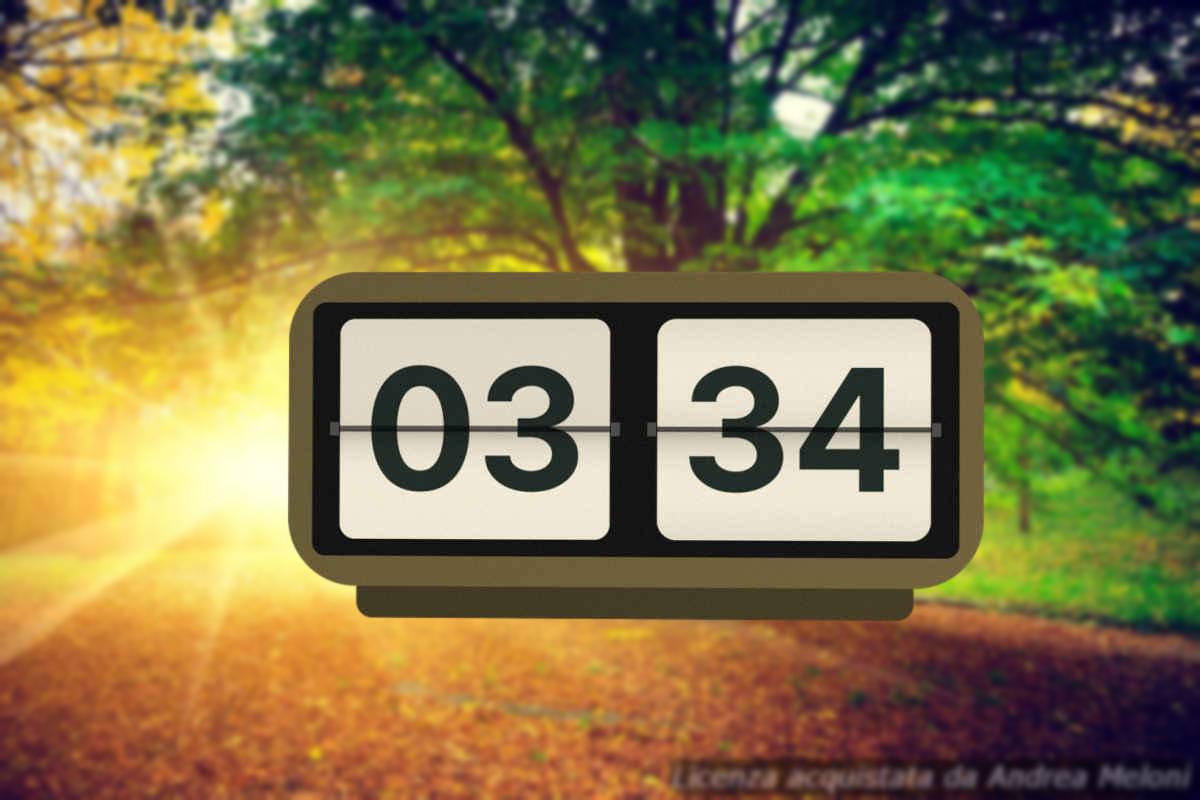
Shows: h=3 m=34
